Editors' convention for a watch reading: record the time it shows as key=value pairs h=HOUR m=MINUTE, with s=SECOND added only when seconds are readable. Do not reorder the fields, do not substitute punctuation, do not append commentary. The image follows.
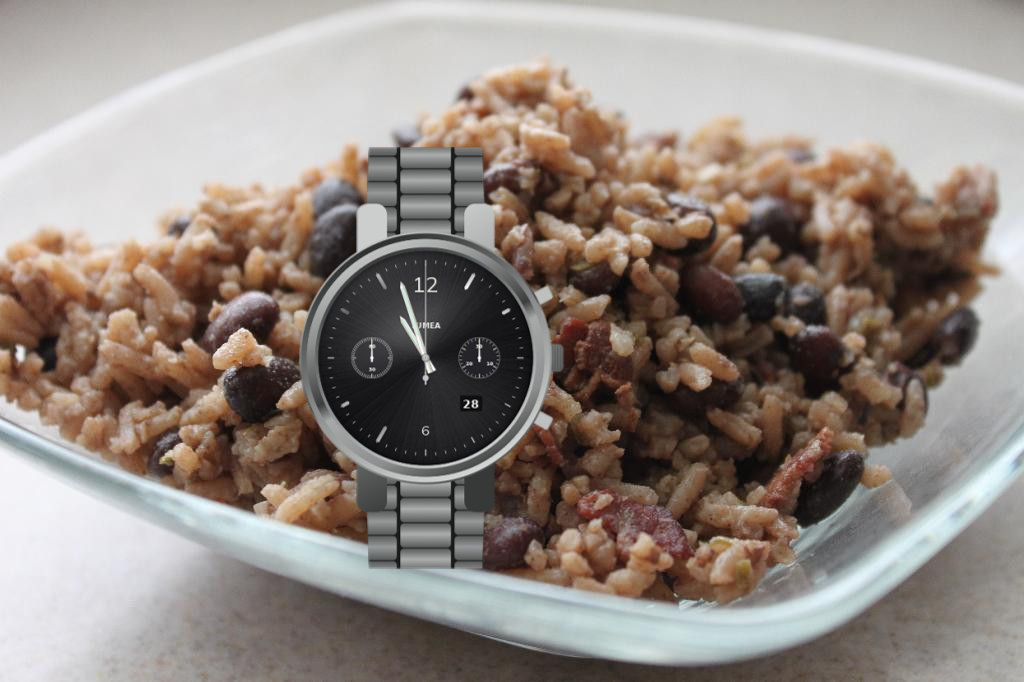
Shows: h=10 m=57
